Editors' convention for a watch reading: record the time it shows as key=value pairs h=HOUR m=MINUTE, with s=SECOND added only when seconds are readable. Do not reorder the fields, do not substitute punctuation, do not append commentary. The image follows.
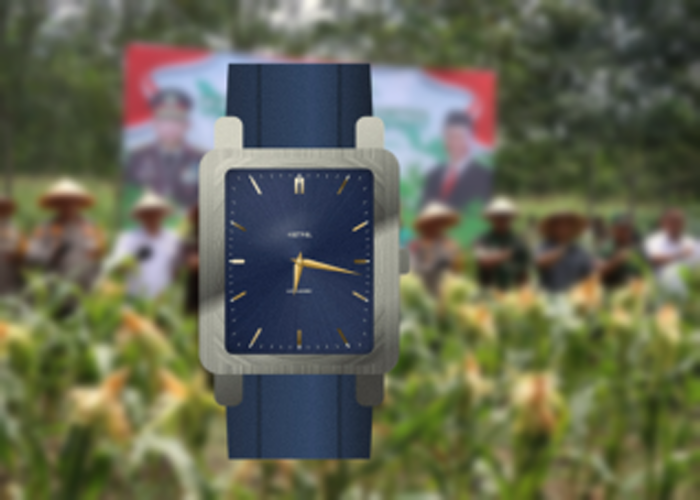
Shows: h=6 m=17
